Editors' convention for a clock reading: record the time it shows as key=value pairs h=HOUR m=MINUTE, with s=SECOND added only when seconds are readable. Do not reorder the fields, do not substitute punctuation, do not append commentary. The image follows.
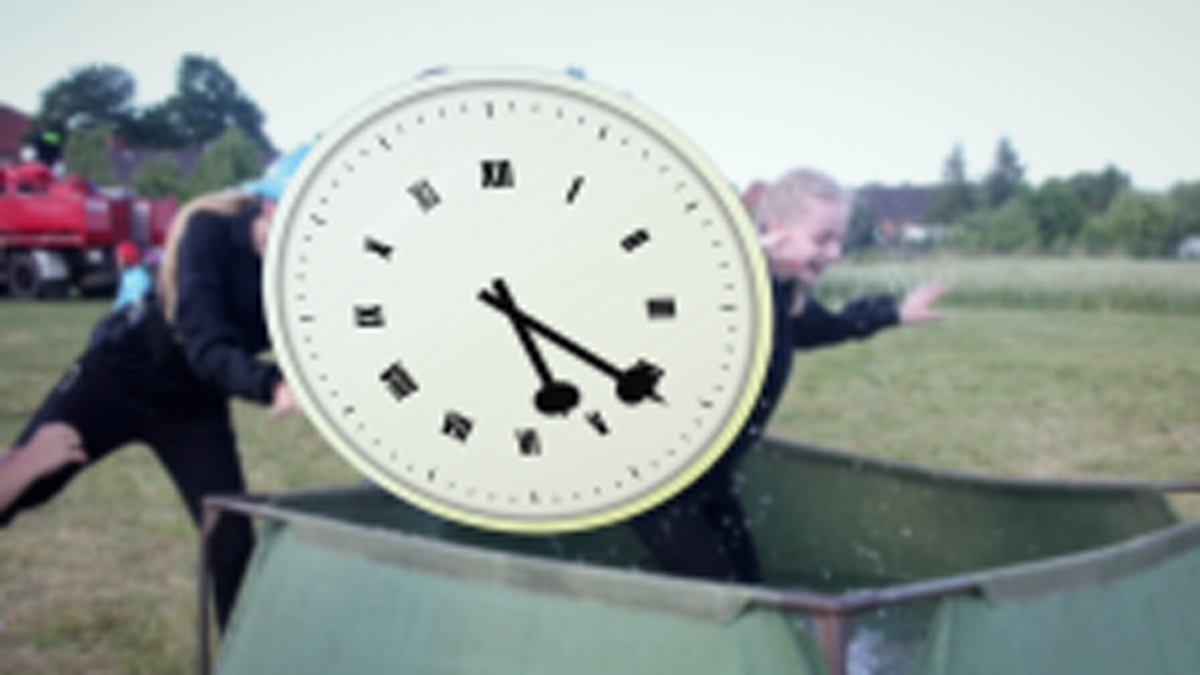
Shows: h=5 m=21
